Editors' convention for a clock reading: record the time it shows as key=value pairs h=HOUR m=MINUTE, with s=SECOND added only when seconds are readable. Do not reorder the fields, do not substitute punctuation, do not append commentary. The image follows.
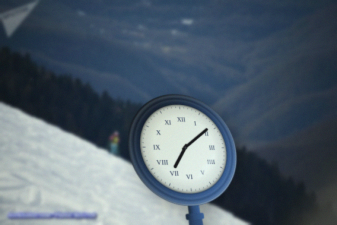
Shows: h=7 m=9
